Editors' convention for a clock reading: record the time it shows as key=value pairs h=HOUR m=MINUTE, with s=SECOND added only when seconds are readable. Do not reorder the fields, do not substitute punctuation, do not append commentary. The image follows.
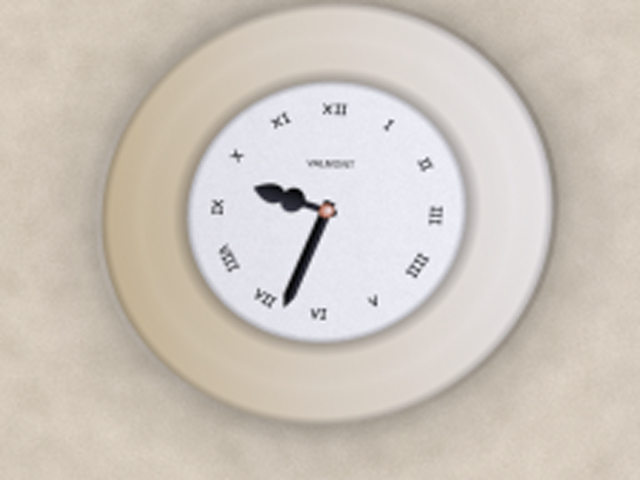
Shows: h=9 m=33
